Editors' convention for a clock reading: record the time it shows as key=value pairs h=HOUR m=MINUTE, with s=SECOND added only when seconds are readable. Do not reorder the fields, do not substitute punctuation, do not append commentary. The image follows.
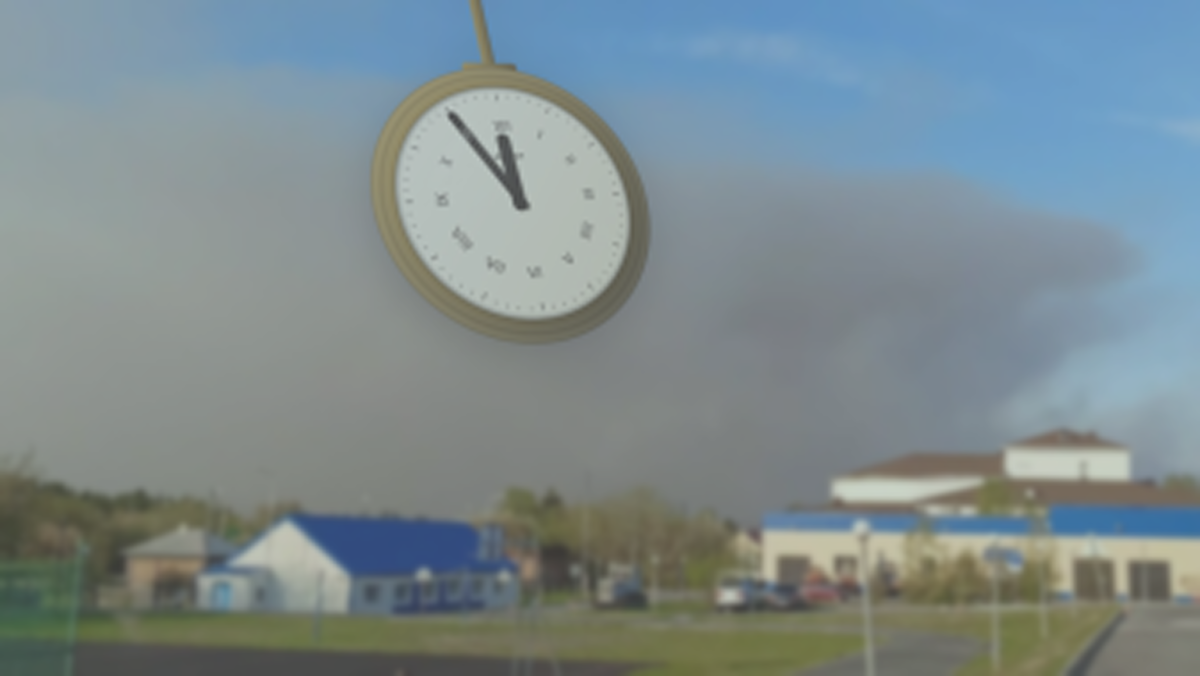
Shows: h=11 m=55
